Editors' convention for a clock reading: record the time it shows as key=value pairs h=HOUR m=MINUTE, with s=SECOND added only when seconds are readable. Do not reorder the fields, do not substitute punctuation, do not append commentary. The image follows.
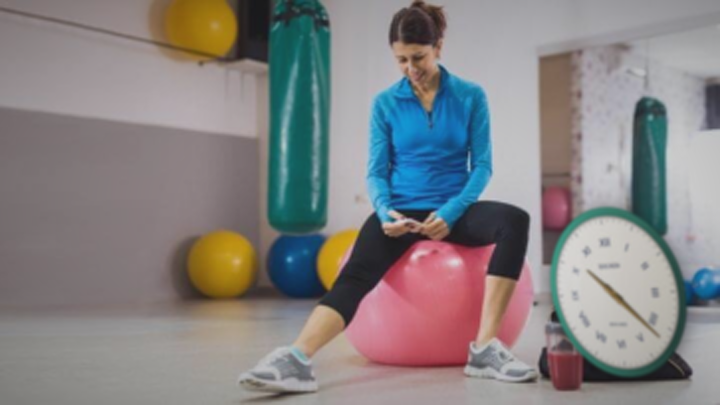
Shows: h=10 m=22
